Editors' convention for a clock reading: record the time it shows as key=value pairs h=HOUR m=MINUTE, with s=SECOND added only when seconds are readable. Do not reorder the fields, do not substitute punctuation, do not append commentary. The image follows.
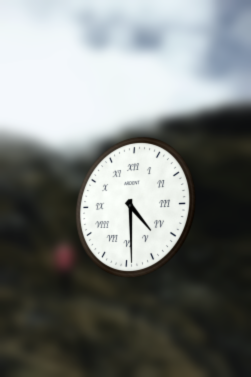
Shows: h=4 m=29
